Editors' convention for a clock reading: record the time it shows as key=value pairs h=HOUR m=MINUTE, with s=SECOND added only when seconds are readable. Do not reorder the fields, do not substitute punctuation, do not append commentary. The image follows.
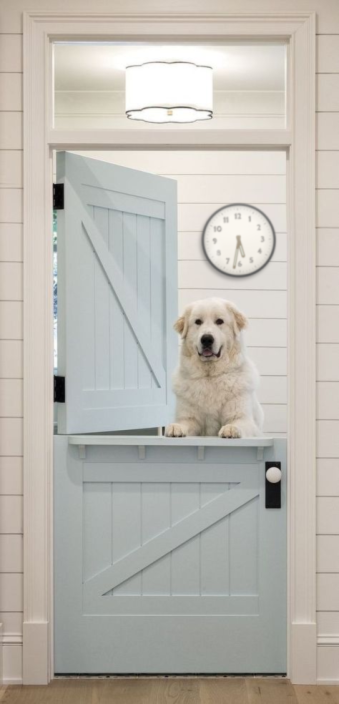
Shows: h=5 m=32
